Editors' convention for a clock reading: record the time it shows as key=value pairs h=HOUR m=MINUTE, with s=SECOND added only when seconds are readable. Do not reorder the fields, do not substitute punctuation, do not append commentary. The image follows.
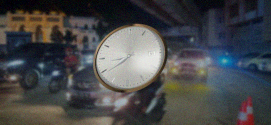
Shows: h=8 m=39
